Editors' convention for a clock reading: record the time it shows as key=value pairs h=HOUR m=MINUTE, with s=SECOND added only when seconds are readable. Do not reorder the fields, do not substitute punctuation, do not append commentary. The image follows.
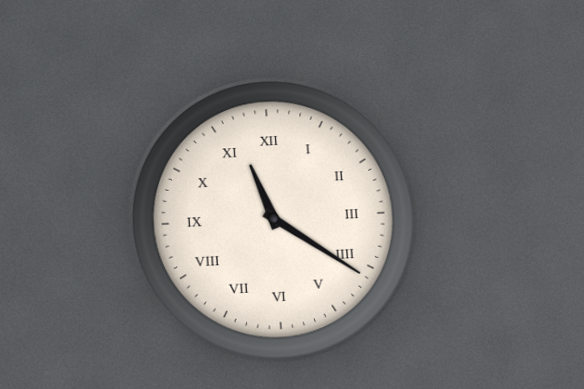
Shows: h=11 m=21
